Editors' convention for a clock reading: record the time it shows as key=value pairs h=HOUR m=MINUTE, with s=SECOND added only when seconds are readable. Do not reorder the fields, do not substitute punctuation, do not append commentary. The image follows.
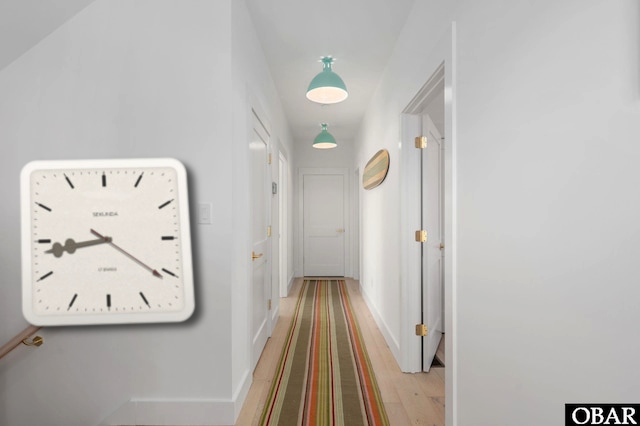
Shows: h=8 m=43 s=21
